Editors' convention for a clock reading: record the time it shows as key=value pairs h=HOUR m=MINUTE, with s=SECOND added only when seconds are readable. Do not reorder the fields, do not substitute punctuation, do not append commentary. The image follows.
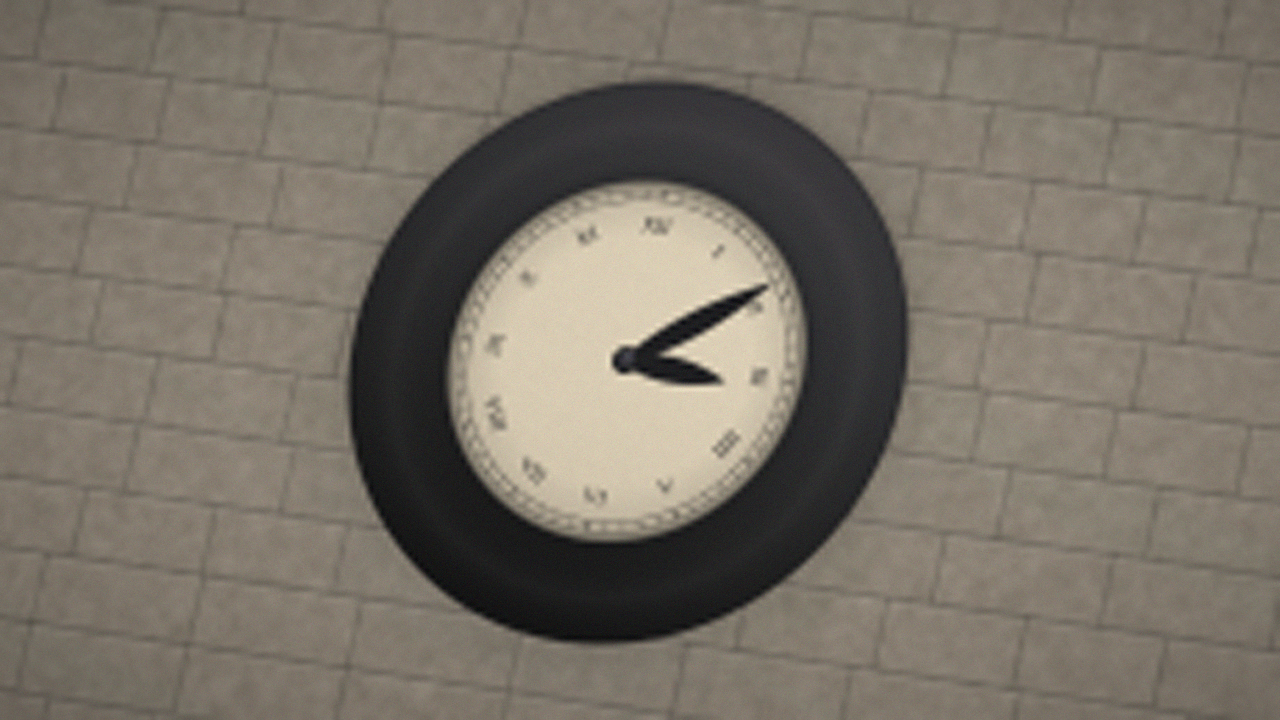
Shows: h=3 m=9
